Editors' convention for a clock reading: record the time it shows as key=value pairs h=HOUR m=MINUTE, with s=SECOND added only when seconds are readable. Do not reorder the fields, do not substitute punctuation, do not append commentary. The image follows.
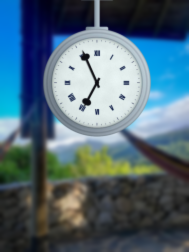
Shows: h=6 m=56
